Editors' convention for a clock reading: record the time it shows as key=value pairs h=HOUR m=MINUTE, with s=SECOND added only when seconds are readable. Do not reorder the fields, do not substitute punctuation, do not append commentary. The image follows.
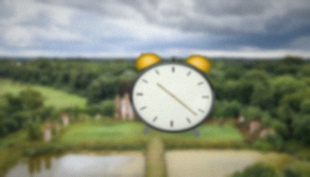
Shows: h=10 m=22
